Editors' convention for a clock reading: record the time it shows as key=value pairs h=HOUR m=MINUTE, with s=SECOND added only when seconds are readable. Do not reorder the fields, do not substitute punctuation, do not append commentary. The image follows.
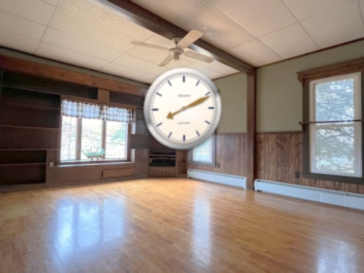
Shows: h=8 m=11
